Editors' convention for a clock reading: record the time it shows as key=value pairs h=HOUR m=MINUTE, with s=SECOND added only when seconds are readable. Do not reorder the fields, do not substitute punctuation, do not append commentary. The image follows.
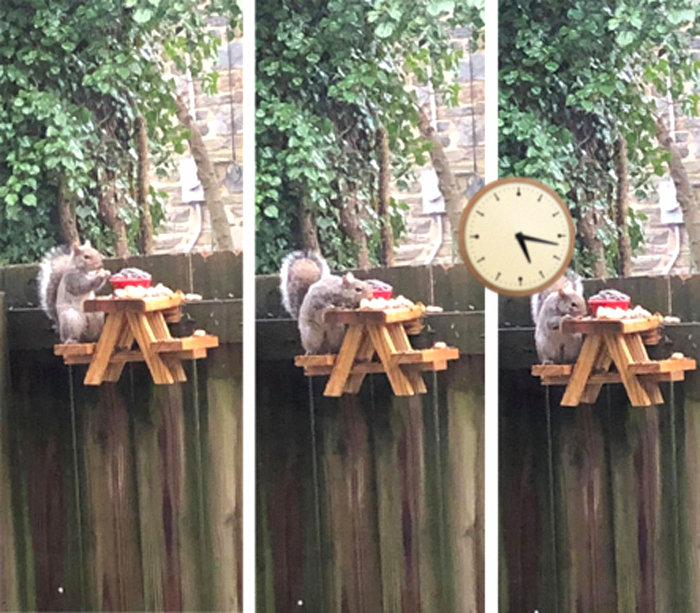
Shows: h=5 m=17
